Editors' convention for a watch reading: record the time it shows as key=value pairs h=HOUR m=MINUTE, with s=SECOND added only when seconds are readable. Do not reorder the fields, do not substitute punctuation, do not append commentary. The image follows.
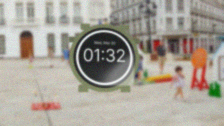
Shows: h=1 m=32
